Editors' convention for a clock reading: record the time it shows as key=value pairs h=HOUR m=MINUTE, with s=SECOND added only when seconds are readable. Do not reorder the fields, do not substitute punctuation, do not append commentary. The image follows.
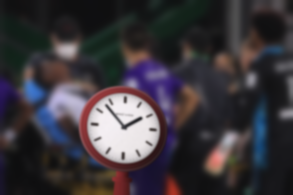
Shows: h=1 m=53
